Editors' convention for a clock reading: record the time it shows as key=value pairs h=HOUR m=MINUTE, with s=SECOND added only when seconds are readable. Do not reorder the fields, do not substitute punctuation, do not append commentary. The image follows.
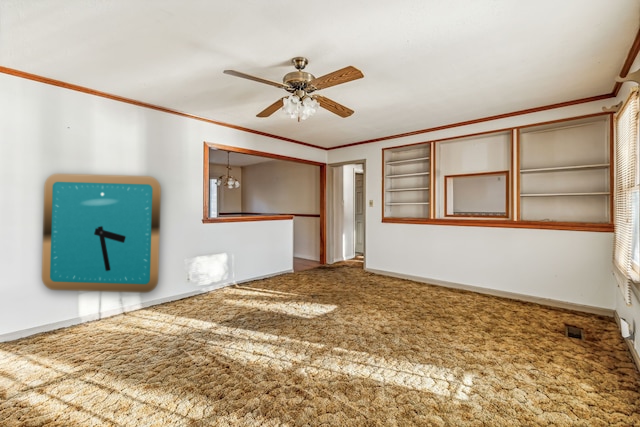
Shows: h=3 m=28
